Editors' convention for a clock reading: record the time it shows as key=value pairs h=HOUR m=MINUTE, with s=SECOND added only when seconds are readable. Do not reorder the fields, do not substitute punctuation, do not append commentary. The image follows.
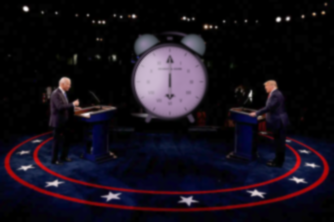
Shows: h=6 m=0
